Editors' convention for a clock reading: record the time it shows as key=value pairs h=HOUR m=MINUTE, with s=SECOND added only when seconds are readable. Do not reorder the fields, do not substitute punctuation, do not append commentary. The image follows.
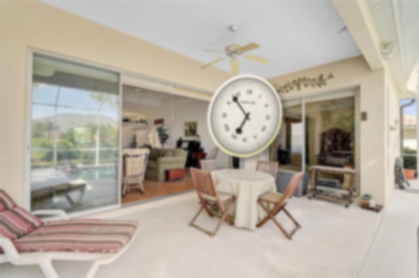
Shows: h=6 m=53
